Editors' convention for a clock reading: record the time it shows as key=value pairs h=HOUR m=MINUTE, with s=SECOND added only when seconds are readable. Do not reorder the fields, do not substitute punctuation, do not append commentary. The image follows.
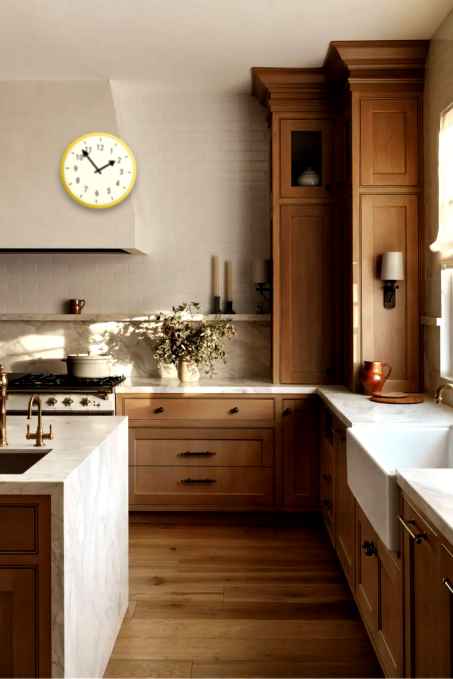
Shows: h=1 m=53
